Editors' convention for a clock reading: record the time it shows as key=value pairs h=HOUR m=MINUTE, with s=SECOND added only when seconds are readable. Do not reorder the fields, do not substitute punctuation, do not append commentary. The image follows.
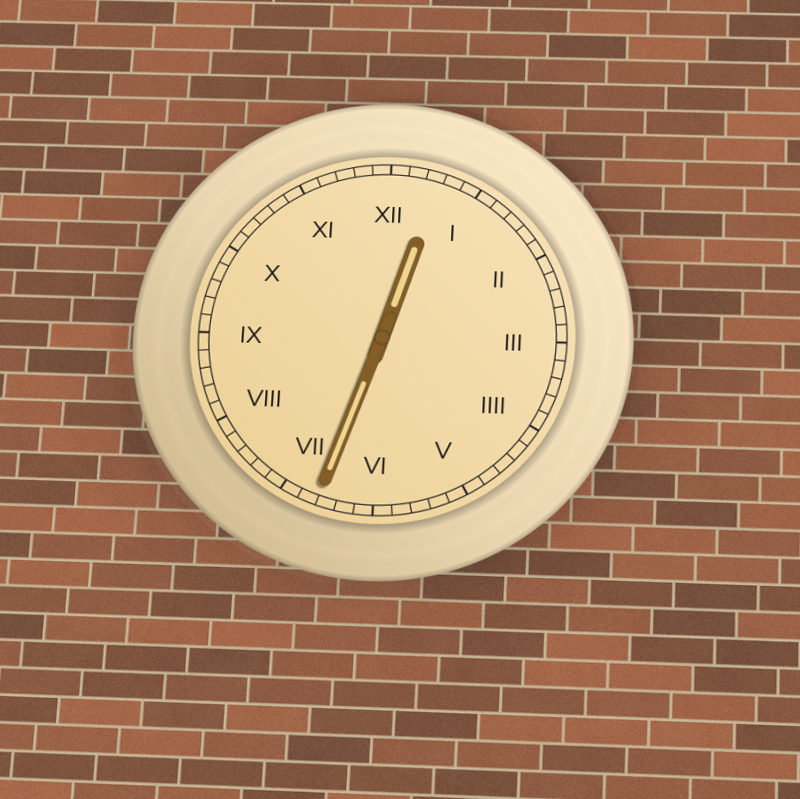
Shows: h=12 m=33
